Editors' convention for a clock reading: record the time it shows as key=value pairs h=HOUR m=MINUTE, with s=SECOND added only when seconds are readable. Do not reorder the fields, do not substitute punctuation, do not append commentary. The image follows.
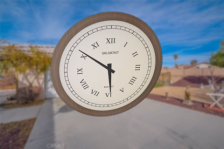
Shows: h=5 m=51
